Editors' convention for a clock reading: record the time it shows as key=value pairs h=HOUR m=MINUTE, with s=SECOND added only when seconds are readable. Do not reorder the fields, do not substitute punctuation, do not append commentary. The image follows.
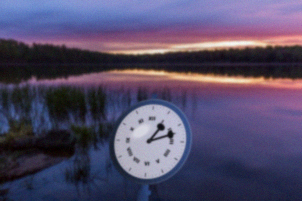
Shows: h=1 m=12
